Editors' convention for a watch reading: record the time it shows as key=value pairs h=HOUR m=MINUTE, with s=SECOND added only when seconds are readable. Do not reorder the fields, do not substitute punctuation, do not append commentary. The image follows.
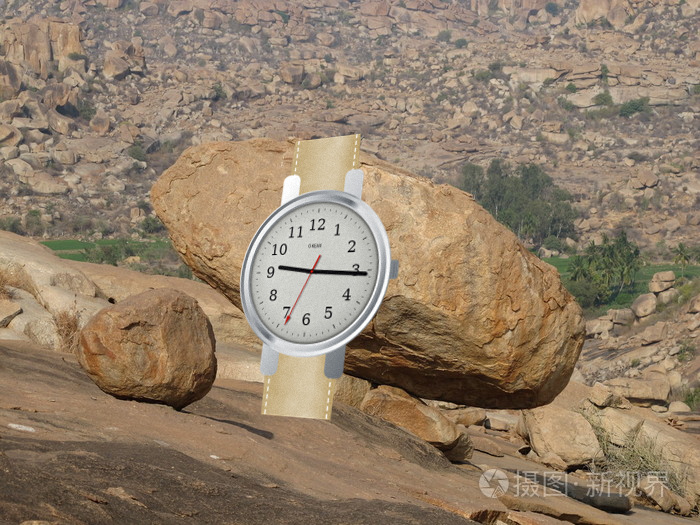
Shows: h=9 m=15 s=34
